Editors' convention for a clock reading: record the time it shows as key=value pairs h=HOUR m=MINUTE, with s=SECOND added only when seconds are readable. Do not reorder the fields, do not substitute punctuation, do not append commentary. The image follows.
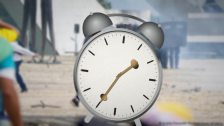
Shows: h=1 m=35
